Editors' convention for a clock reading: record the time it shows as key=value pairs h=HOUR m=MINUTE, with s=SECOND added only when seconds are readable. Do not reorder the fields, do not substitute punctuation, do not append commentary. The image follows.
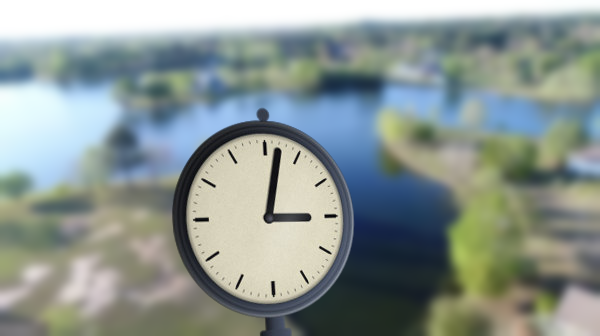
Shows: h=3 m=2
